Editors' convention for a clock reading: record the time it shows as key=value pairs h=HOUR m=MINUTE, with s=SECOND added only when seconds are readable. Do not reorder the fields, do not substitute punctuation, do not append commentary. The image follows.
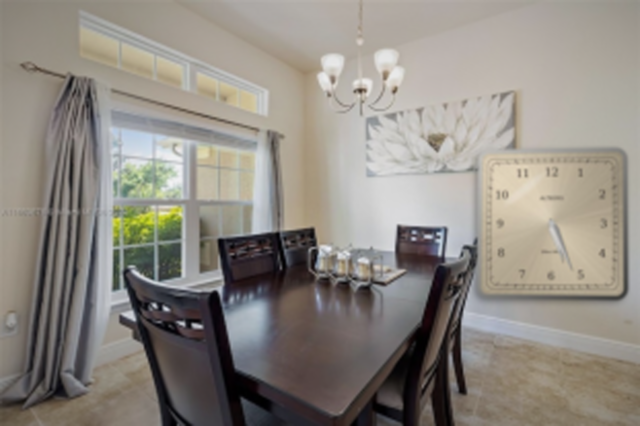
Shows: h=5 m=26
